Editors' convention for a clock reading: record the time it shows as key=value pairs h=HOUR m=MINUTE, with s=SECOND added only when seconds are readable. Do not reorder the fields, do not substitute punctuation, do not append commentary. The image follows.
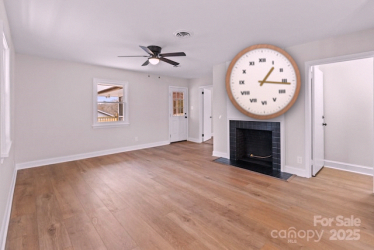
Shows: h=1 m=16
